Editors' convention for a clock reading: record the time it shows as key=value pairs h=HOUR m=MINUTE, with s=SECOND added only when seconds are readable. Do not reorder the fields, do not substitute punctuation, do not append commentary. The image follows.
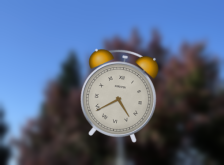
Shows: h=4 m=39
